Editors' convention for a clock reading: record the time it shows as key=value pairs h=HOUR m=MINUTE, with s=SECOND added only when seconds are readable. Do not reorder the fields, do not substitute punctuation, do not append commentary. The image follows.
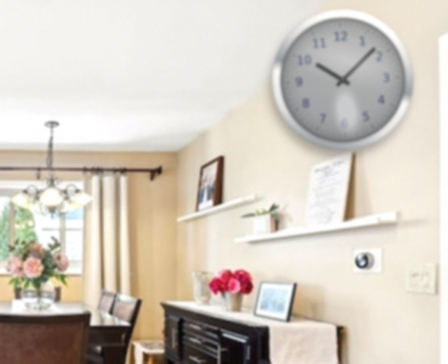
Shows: h=10 m=8
